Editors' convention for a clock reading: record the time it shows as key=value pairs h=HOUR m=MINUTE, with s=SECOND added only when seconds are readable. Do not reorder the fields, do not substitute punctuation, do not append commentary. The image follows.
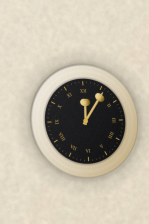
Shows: h=12 m=6
